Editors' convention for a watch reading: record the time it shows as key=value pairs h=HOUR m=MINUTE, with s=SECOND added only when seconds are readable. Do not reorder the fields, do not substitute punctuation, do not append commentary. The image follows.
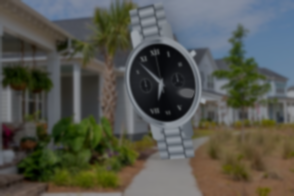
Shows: h=6 m=53
